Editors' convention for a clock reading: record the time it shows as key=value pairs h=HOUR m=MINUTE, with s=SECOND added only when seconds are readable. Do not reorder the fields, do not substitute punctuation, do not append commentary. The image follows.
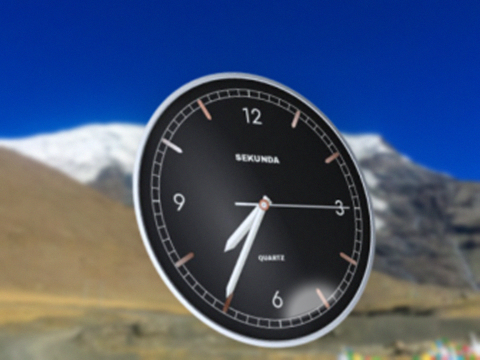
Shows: h=7 m=35 s=15
